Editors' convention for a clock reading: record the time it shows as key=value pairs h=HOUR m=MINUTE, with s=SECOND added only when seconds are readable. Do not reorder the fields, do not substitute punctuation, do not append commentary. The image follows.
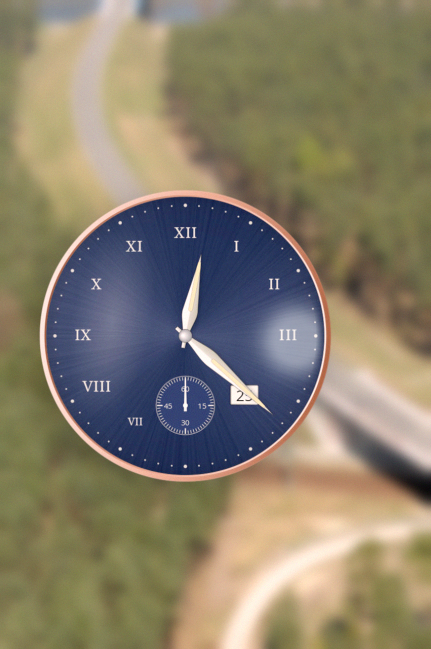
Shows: h=12 m=22
